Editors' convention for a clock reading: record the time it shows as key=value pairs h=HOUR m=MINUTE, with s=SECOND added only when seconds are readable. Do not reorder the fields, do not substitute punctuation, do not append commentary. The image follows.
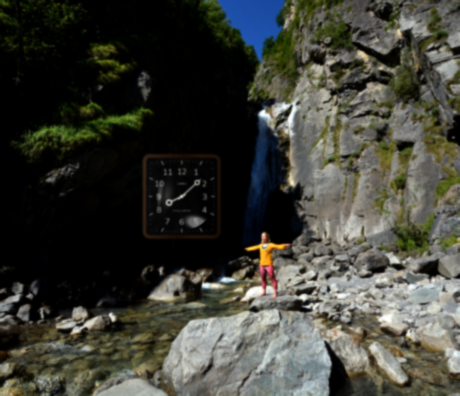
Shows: h=8 m=8
